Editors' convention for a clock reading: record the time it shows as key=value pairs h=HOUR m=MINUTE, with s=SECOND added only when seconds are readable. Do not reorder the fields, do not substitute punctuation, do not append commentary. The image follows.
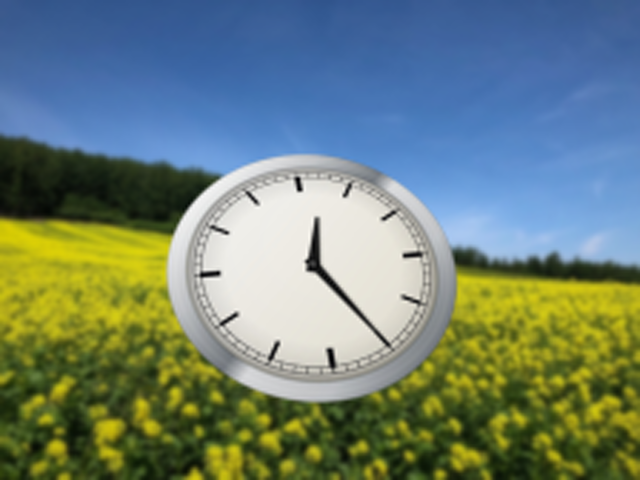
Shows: h=12 m=25
